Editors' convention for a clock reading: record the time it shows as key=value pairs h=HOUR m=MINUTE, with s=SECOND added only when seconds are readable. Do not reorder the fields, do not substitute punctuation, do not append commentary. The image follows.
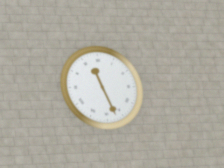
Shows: h=11 m=27
